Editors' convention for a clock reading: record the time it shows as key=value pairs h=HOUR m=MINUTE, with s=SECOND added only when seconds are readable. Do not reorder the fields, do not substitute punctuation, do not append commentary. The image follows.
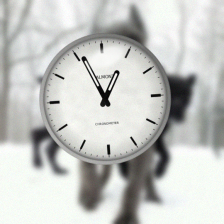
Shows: h=12 m=56
